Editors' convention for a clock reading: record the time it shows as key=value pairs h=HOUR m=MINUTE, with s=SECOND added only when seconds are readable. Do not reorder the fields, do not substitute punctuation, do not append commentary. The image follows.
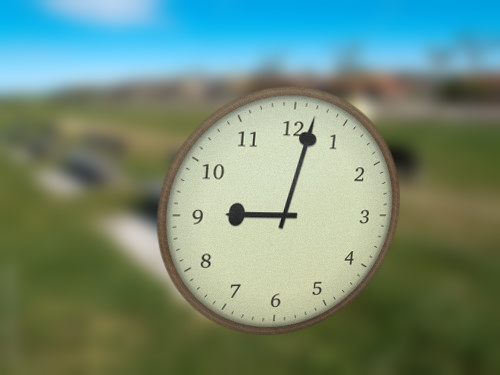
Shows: h=9 m=2
